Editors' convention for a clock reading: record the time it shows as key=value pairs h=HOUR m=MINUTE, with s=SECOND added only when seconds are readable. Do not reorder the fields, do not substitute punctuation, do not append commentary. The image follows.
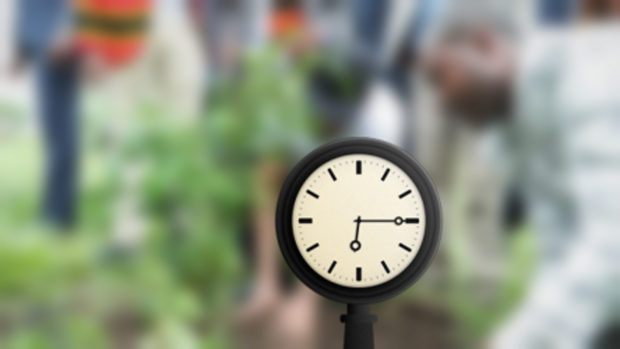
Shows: h=6 m=15
